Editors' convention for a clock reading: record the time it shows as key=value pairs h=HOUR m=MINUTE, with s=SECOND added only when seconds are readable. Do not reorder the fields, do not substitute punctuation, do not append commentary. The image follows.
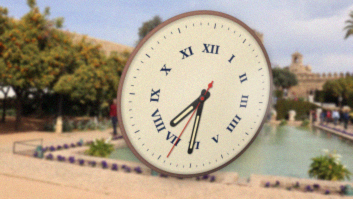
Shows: h=7 m=30 s=34
